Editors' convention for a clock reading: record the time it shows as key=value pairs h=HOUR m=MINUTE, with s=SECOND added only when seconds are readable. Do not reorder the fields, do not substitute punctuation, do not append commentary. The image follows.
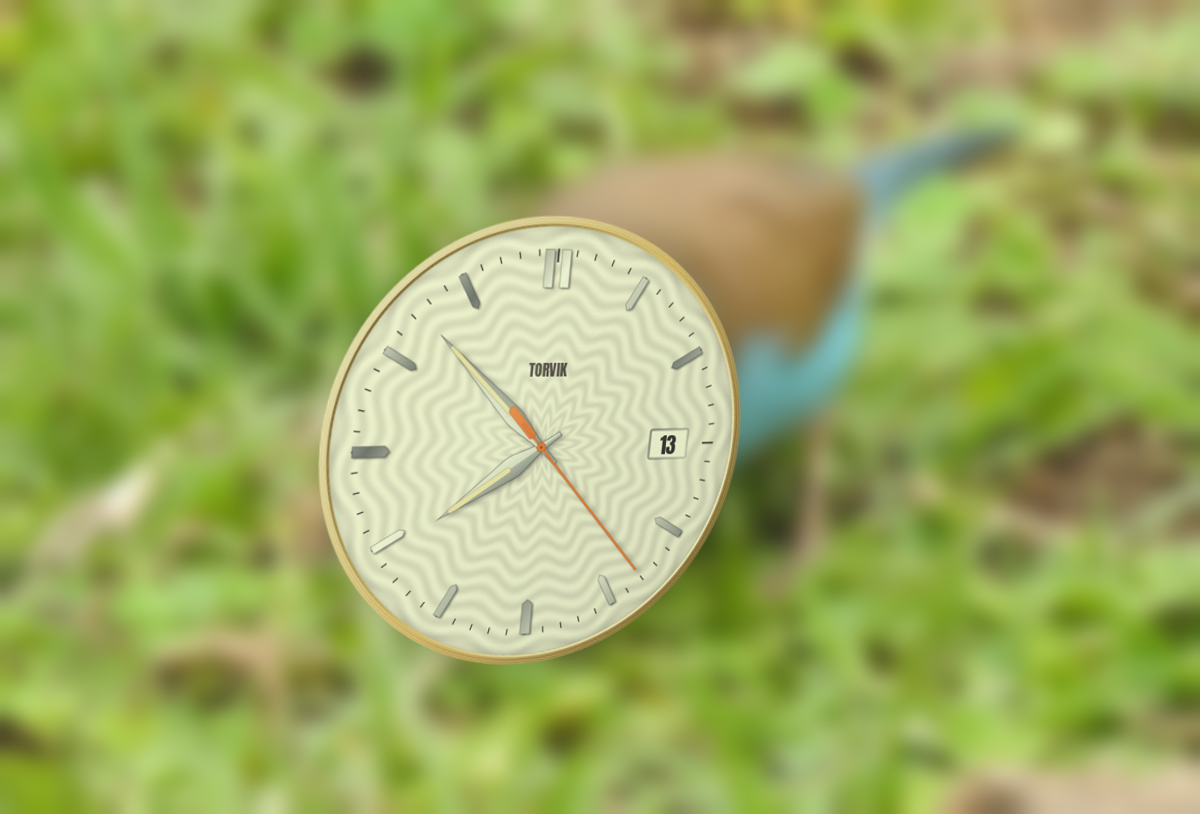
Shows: h=7 m=52 s=23
